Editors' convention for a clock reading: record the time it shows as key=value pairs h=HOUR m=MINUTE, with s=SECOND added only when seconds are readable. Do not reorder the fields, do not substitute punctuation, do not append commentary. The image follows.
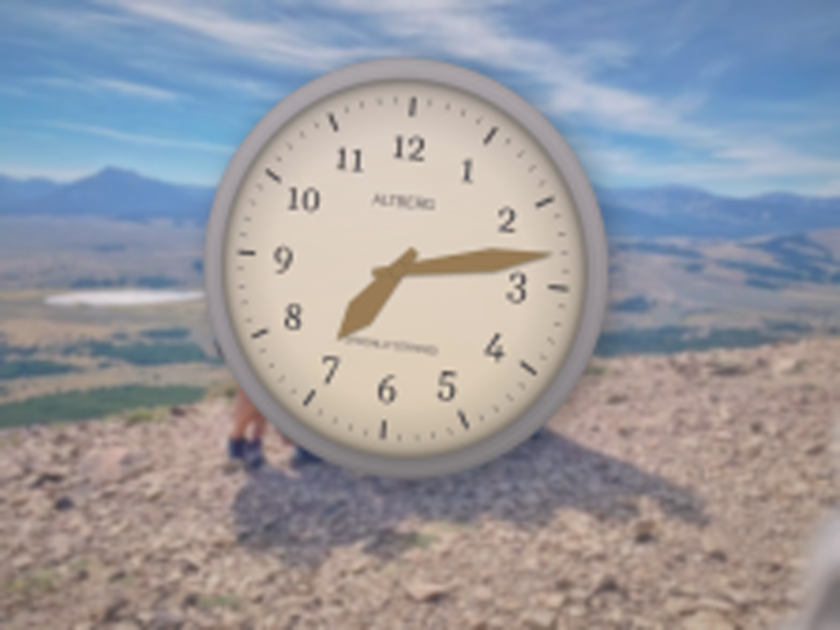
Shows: h=7 m=13
